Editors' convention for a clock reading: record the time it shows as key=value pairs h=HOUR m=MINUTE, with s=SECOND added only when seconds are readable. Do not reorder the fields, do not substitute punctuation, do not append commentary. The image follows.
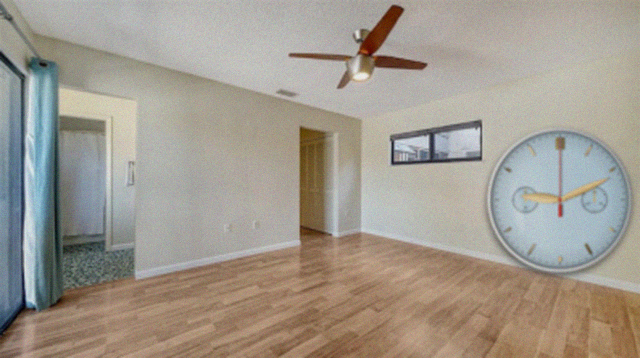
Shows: h=9 m=11
